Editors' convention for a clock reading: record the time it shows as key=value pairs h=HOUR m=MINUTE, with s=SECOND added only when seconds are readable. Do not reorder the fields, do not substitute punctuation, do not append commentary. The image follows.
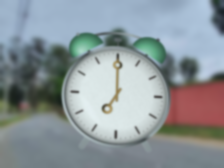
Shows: h=7 m=0
